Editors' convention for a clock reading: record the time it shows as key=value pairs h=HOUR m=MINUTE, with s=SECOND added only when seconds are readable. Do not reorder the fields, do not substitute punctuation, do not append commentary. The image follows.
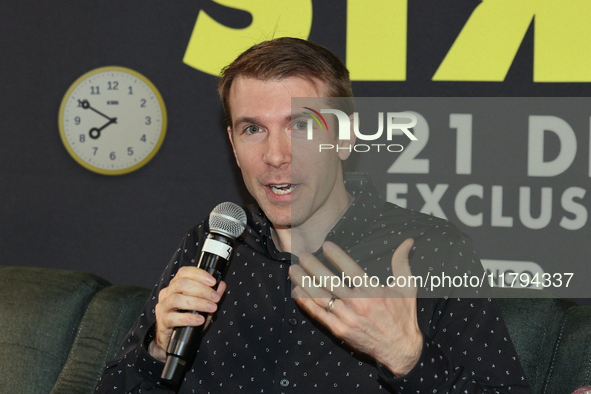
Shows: h=7 m=50
